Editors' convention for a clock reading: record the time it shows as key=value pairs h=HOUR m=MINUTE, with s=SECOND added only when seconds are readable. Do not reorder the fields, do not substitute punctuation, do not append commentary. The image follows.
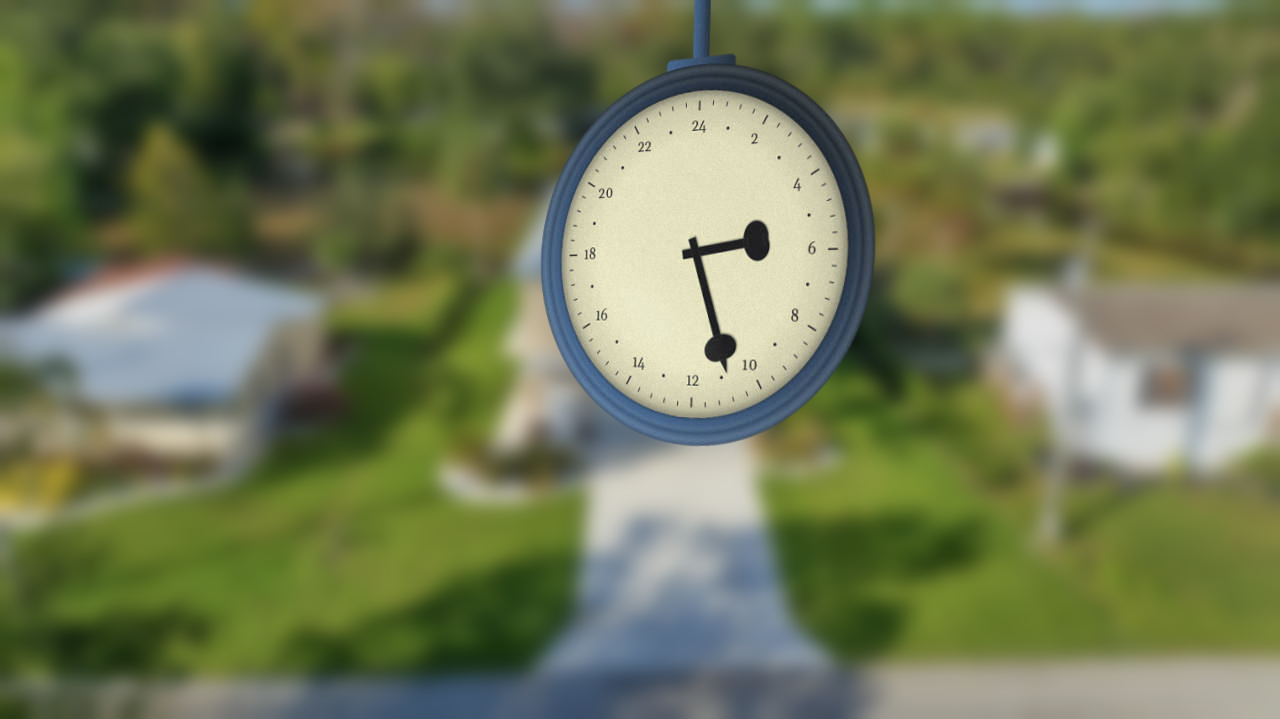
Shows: h=5 m=27
